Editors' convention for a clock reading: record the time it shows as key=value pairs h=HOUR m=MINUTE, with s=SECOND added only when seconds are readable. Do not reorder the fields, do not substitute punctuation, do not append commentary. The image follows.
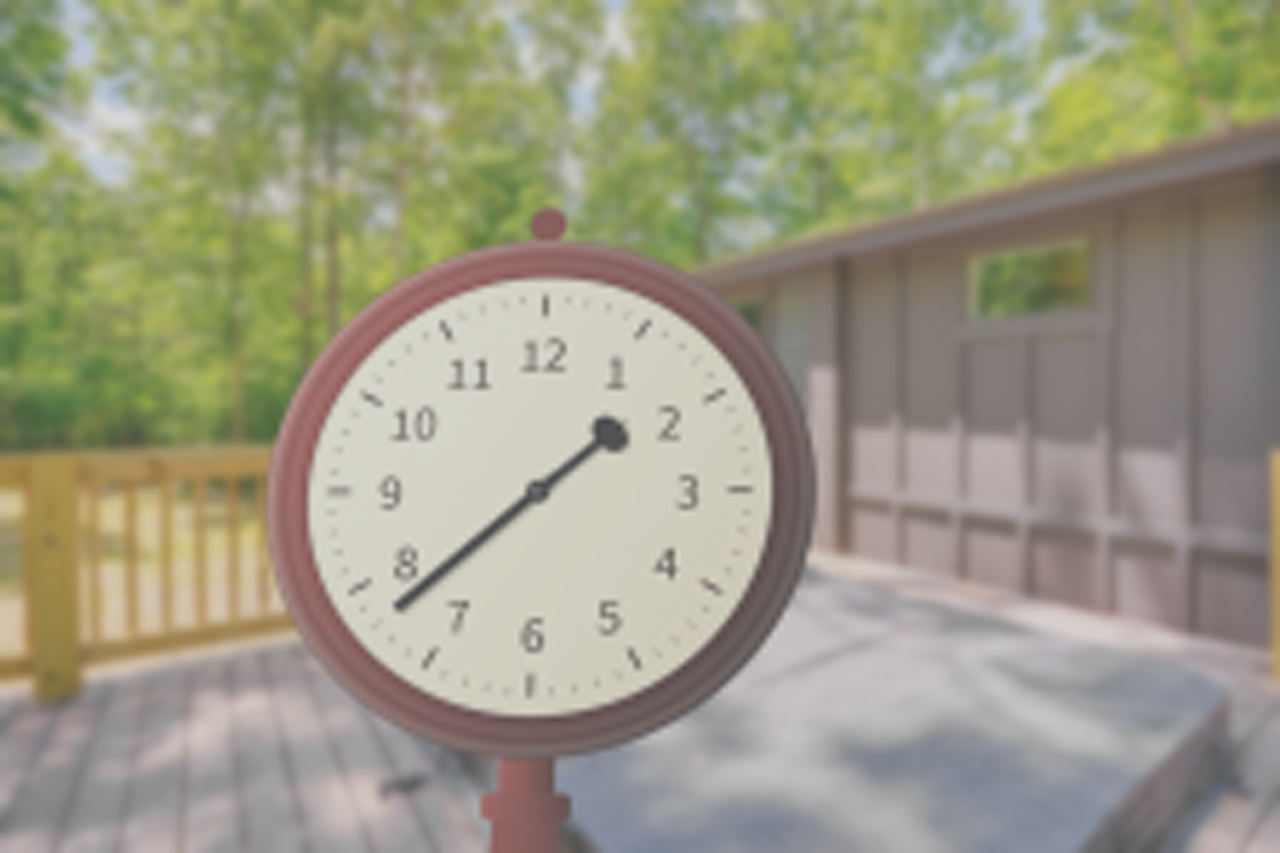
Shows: h=1 m=38
